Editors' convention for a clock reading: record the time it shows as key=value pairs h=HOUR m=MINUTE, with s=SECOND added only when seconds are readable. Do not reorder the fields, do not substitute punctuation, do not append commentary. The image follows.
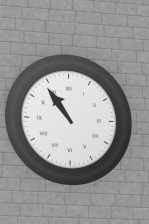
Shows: h=10 m=54
